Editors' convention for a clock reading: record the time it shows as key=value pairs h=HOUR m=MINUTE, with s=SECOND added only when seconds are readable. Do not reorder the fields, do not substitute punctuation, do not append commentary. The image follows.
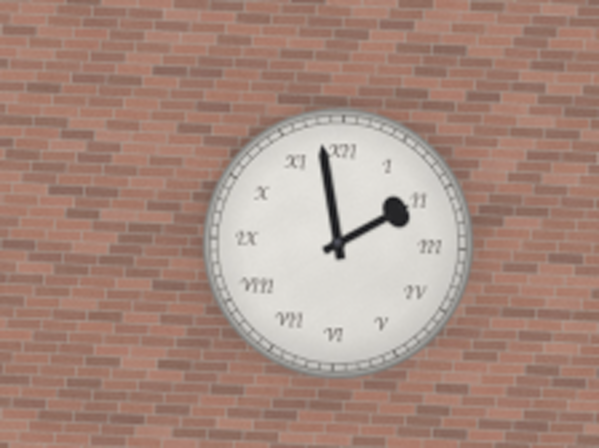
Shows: h=1 m=58
